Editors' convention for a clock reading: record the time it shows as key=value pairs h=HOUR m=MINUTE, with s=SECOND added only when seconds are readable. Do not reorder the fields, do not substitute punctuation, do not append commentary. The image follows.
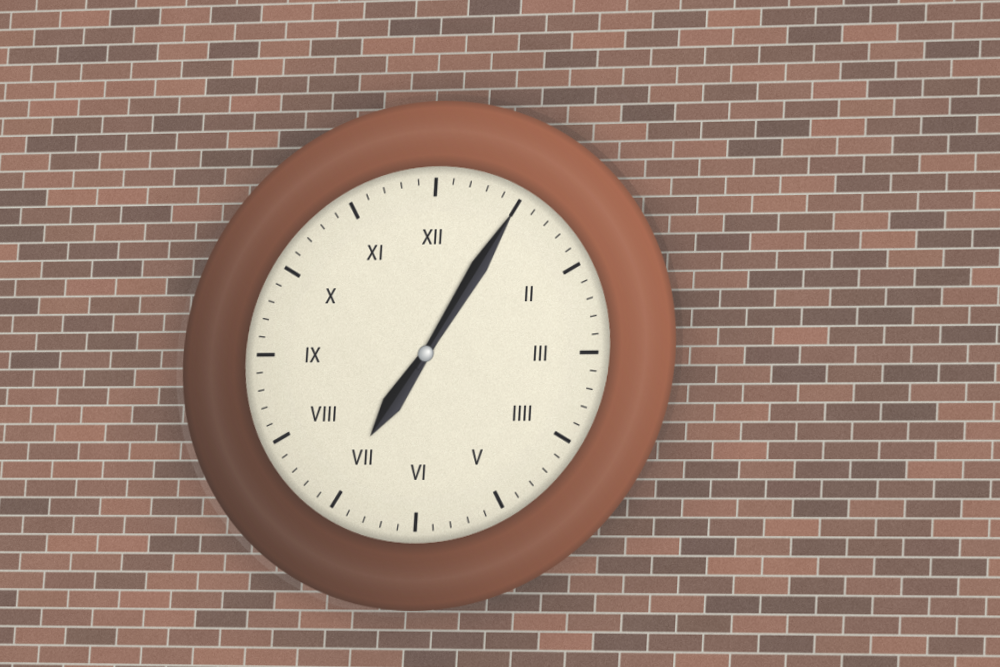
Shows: h=7 m=5
